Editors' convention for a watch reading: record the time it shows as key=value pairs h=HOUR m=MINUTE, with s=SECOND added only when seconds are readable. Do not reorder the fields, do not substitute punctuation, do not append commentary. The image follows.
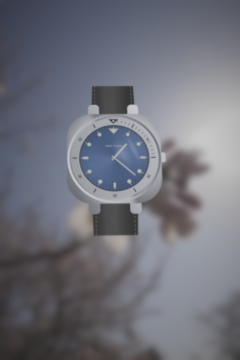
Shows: h=1 m=22
